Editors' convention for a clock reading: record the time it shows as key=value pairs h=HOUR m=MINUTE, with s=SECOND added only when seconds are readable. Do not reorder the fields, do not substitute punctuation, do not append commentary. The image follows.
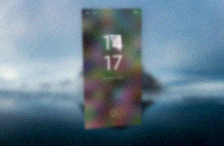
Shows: h=14 m=17
